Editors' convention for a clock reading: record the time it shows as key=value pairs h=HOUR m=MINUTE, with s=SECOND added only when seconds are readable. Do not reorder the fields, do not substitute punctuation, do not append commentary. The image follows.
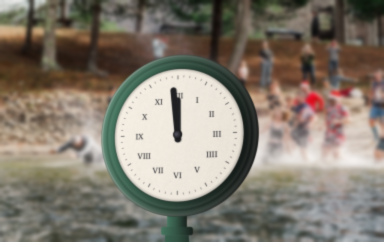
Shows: h=11 m=59
